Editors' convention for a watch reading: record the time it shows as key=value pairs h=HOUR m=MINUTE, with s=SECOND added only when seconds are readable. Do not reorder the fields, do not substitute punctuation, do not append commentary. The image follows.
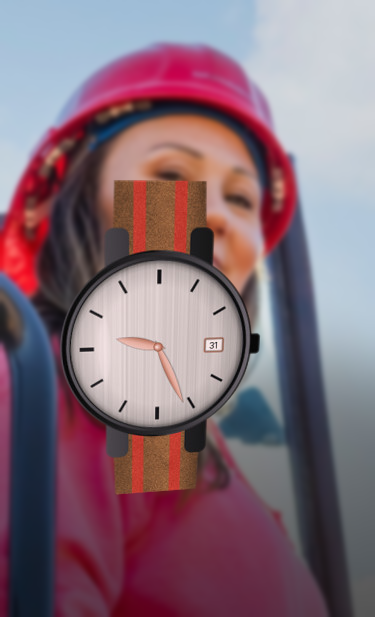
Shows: h=9 m=26
